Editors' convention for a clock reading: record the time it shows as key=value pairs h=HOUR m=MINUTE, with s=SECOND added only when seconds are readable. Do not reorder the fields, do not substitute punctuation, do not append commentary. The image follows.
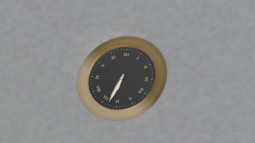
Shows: h=6 m=33
